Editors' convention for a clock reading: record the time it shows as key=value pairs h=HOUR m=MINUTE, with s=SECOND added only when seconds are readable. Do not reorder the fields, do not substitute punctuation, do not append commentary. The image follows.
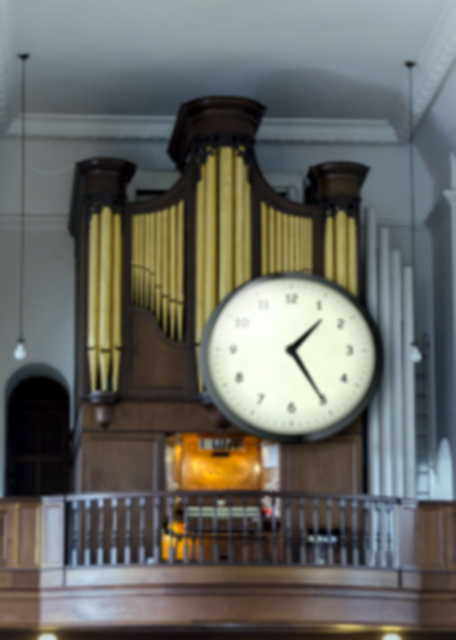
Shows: h=1 m=25
